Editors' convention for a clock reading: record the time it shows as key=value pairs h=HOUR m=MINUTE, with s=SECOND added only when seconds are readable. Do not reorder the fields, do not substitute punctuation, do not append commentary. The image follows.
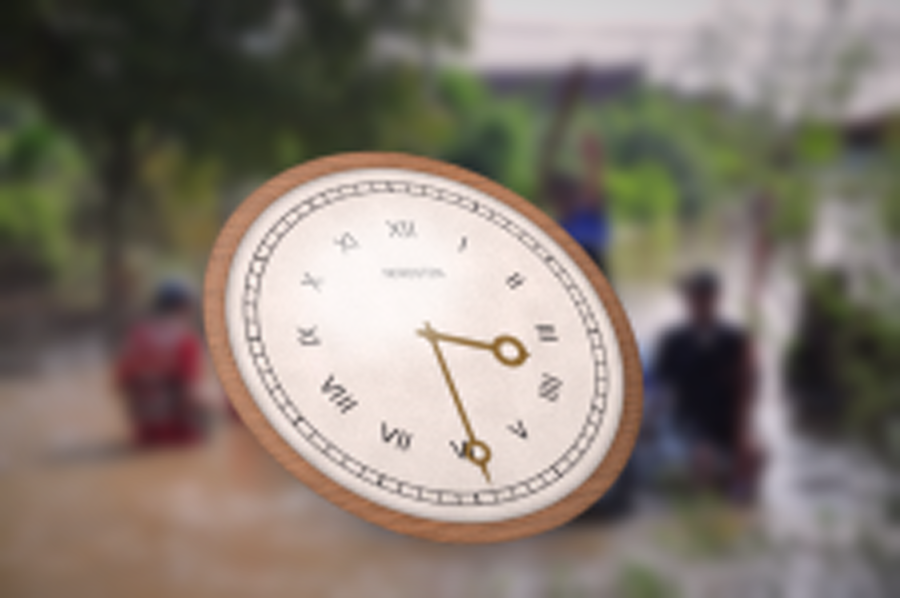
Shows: h=3 m=29
